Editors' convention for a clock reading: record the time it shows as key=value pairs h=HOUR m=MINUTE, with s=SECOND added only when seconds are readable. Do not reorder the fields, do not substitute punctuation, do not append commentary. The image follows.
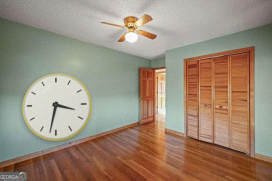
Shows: h=3 m=32
